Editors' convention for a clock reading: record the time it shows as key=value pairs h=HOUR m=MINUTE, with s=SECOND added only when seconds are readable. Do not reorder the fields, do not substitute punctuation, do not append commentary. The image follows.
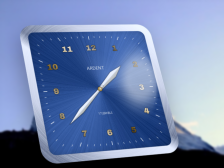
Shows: h=1 m=38
